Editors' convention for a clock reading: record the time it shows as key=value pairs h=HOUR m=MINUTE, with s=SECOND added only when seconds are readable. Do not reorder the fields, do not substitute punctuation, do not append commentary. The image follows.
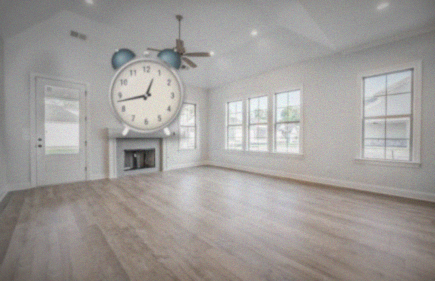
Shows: h=12 m=43
